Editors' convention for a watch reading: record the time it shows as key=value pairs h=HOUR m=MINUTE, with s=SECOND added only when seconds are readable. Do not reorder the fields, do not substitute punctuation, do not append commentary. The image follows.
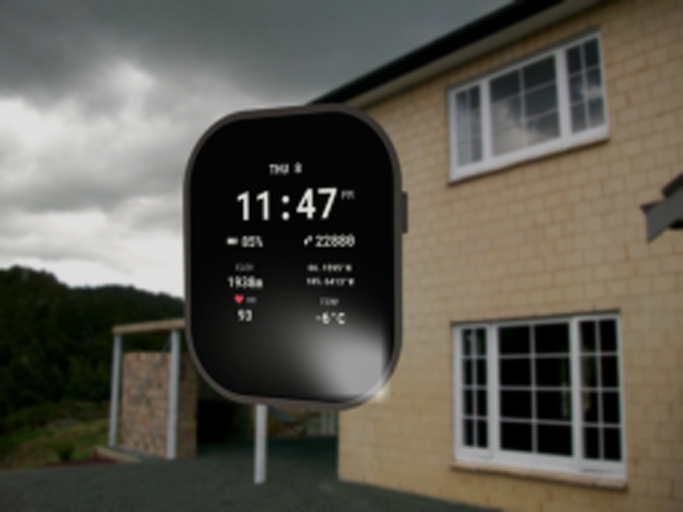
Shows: h=11 m=47
